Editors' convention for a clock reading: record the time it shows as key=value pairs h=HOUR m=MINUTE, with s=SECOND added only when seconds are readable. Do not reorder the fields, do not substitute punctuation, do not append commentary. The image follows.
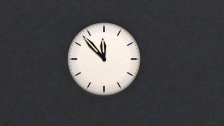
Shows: h=11 m=53
